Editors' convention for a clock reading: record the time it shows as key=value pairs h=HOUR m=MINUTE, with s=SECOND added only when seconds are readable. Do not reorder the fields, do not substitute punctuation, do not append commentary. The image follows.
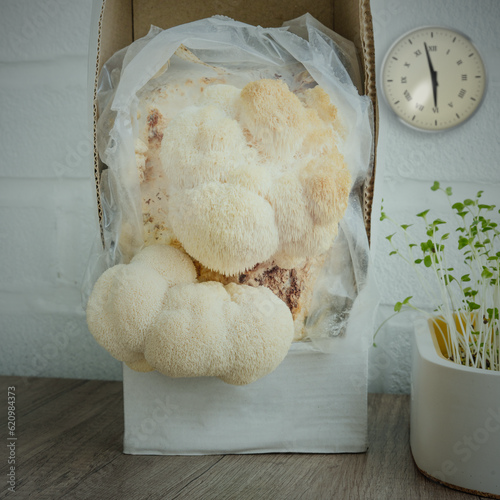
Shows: h=5 m=58
